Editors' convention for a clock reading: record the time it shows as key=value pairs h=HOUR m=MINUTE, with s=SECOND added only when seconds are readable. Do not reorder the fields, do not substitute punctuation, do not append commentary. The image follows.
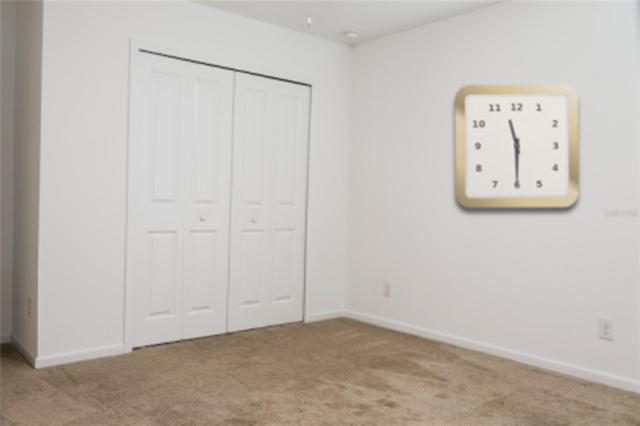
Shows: h=11 m=30
